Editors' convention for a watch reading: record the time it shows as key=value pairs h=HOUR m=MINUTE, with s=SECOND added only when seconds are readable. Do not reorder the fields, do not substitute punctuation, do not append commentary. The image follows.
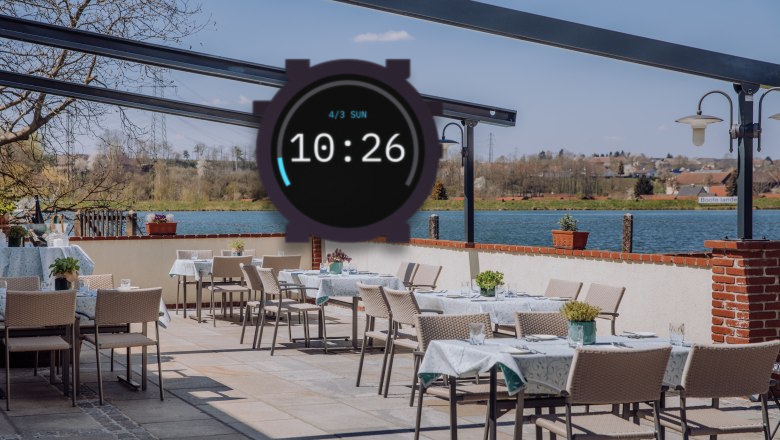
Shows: h=10 m=26
